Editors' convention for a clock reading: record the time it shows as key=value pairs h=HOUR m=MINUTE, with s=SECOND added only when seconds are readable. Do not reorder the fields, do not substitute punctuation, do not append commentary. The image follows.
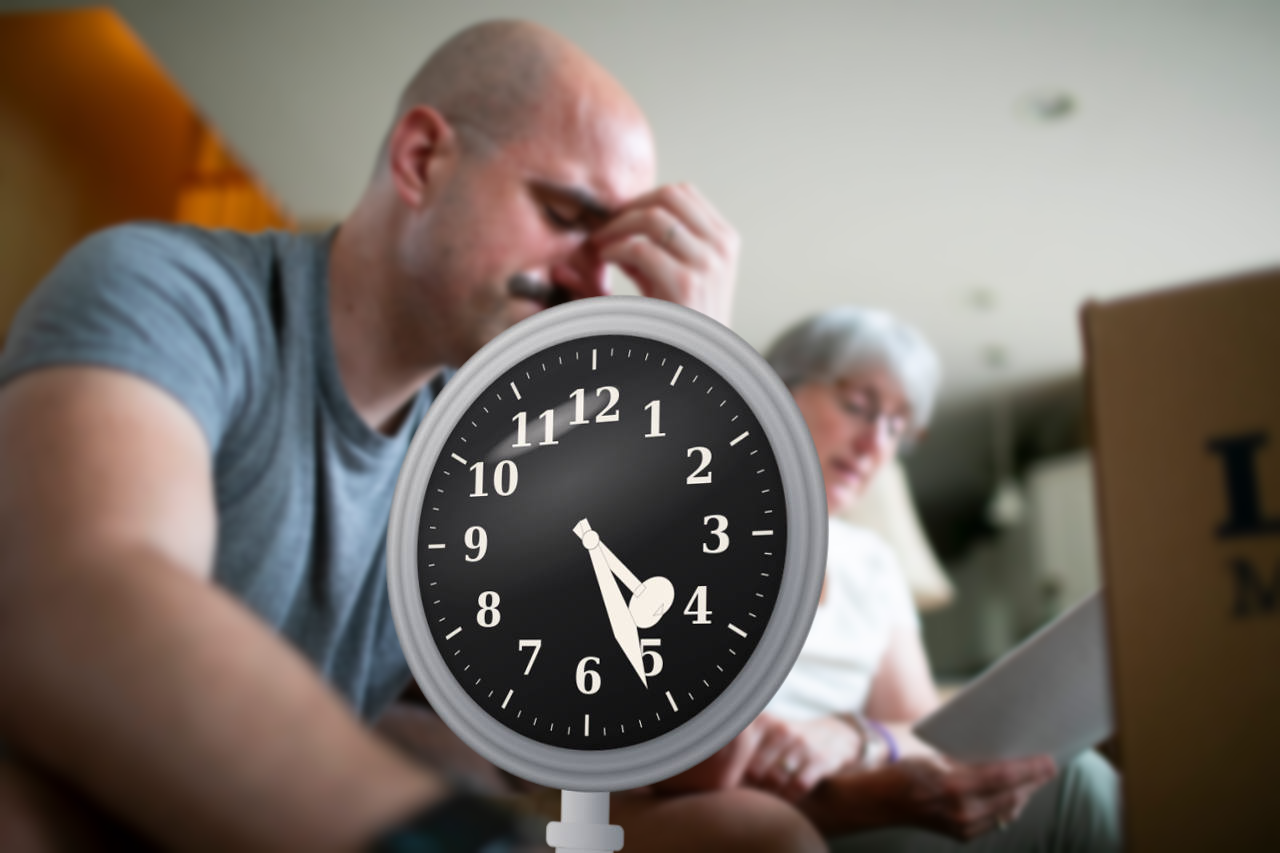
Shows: h=4 m=26
